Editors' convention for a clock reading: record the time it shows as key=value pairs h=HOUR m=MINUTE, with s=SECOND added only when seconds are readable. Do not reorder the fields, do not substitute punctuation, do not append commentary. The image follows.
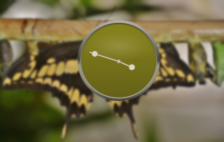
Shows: h=3 m=48
